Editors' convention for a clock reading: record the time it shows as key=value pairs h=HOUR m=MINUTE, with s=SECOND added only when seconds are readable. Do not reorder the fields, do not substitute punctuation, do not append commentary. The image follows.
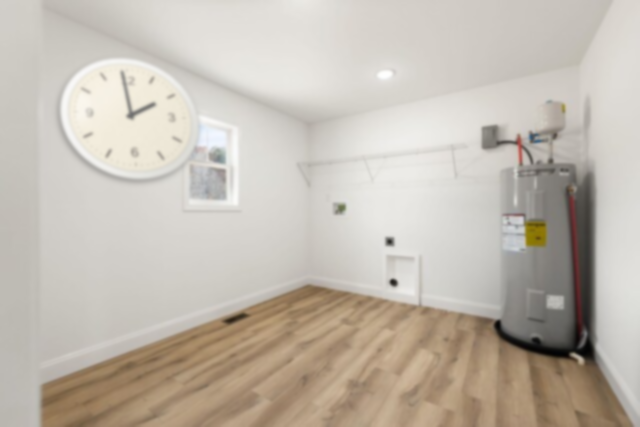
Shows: h=1 m=59
